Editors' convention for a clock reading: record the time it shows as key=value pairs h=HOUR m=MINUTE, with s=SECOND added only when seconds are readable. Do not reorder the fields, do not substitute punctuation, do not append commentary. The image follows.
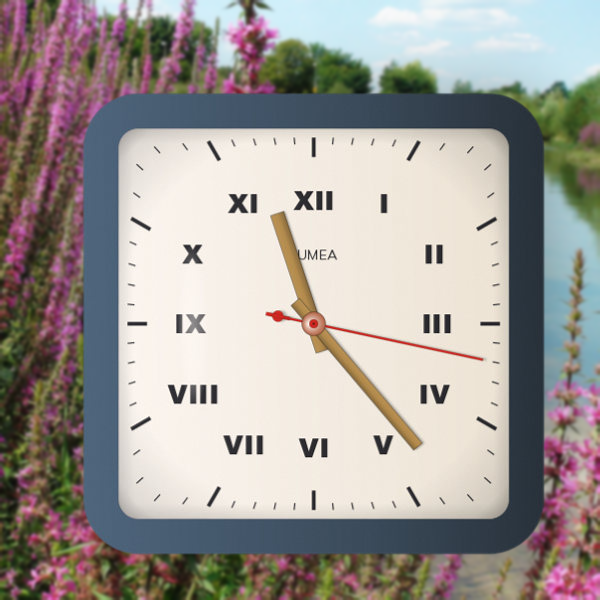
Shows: h=11 m=23 s=17
